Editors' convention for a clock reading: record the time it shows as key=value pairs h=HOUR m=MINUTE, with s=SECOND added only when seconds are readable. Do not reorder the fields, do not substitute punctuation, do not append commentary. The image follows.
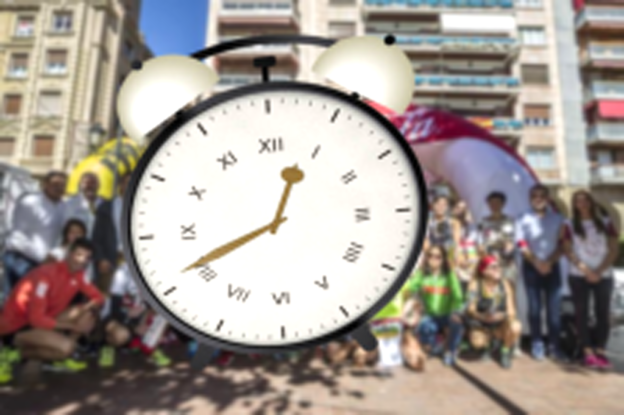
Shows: h=12 m=41
